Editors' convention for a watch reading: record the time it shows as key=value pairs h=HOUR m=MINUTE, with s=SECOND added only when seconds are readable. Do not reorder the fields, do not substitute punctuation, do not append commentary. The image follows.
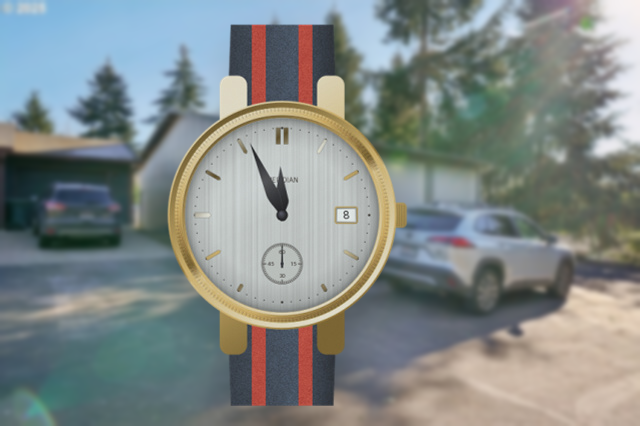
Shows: h=11 m=56
